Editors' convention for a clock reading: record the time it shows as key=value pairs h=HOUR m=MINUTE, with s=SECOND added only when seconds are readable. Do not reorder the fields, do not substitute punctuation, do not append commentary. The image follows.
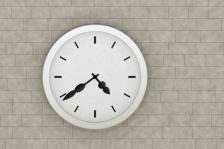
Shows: h=4 m=39
